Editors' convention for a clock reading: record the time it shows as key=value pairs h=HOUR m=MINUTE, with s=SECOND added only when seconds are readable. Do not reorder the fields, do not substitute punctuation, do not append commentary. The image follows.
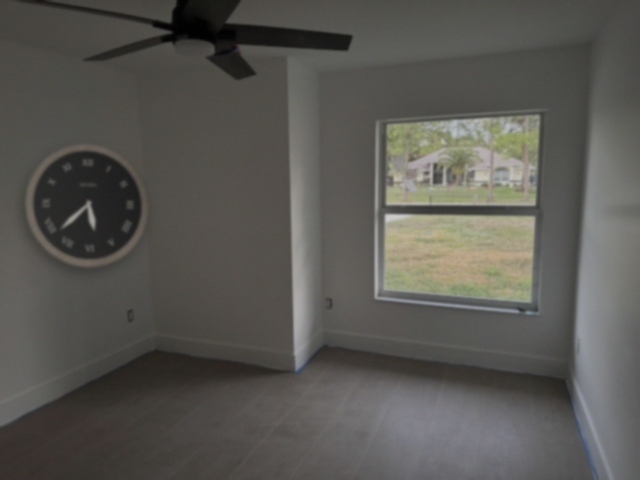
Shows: h=5 m=38
